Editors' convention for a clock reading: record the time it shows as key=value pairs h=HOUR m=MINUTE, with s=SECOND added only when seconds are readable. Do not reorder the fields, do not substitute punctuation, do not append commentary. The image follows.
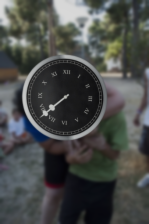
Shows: h=7 m=38
